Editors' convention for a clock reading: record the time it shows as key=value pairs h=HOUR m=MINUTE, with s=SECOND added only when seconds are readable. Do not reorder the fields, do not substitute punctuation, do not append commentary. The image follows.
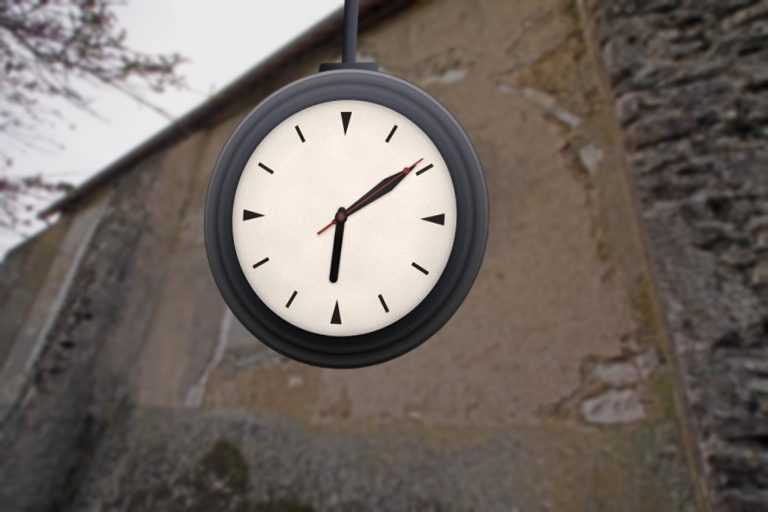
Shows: h=6 m=9 s=9
